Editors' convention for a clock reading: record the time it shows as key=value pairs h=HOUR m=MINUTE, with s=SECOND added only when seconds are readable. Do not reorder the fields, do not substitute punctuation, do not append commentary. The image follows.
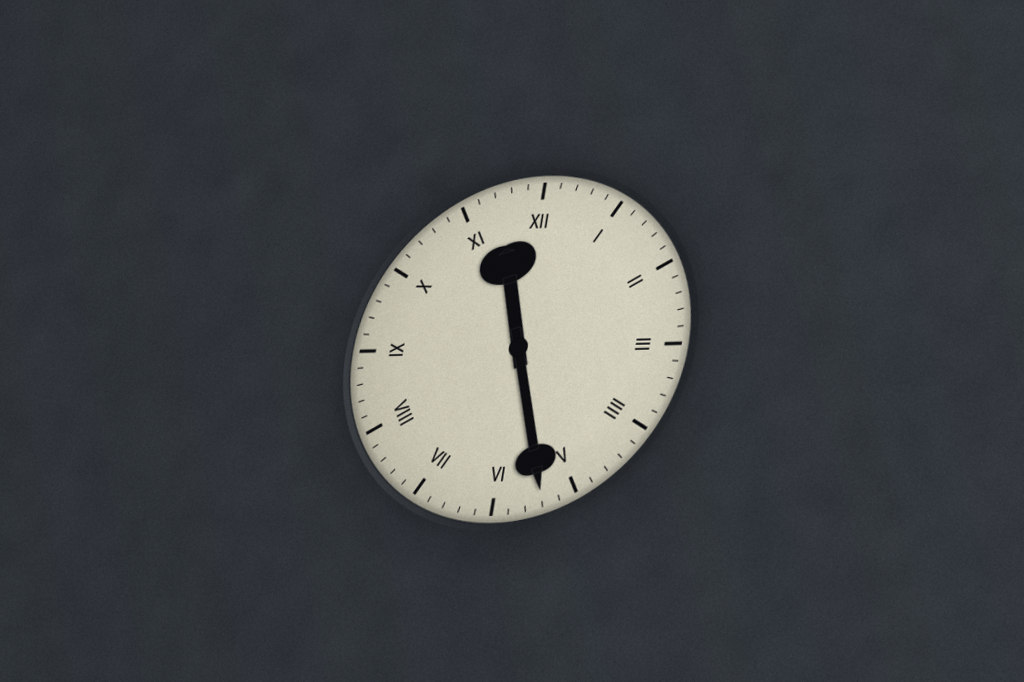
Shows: h=11 m=27
